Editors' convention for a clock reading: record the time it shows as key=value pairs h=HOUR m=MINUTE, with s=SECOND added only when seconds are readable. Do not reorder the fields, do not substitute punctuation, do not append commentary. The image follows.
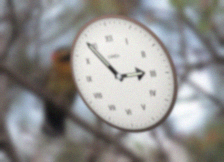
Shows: h=2 m=54
